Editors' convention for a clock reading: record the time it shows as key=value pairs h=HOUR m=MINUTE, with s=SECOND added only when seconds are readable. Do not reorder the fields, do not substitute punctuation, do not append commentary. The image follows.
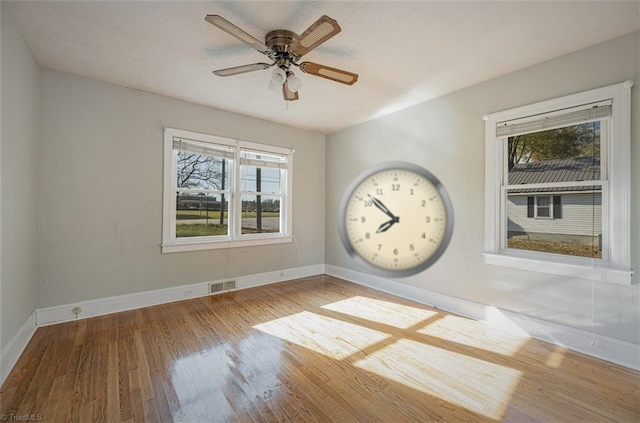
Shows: h=7 m=52
